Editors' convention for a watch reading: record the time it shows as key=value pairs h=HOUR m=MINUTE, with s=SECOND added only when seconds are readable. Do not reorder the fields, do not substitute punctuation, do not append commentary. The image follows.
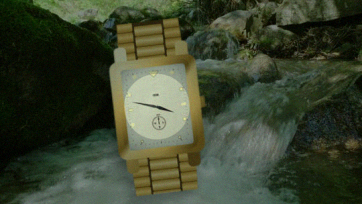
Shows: h=3 m=48
